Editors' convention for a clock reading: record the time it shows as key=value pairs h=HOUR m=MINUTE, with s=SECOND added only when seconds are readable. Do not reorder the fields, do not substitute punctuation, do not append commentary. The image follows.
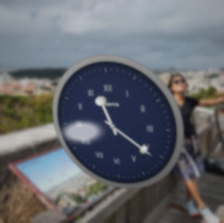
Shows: h=11 m=21
